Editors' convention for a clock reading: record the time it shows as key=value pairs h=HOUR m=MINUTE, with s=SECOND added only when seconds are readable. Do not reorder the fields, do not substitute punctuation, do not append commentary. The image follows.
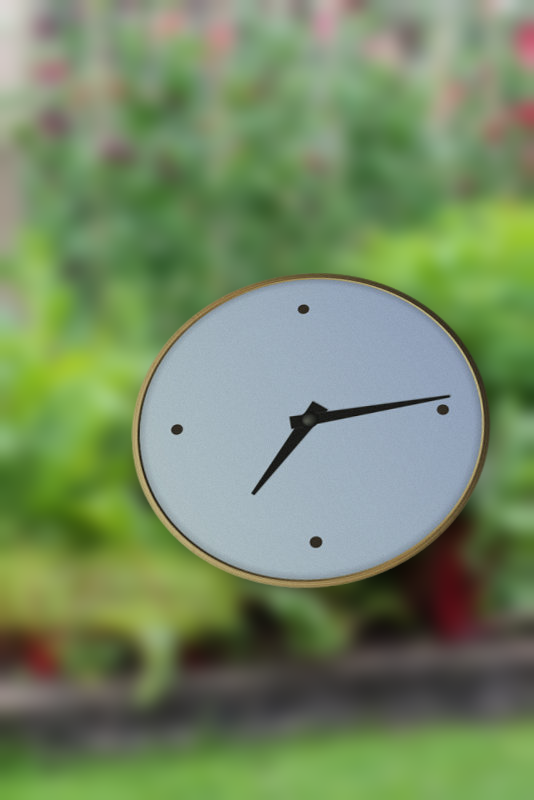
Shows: h=7 m=14
